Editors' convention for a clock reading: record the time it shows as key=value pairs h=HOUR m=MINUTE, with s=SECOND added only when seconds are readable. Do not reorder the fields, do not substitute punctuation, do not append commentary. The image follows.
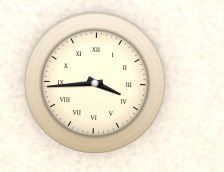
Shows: h=3 m=44
